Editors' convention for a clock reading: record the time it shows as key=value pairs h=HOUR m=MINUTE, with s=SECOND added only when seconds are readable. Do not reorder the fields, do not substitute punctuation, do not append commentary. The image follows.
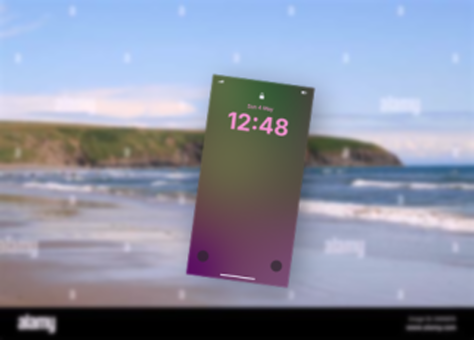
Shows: h=12 m=48
